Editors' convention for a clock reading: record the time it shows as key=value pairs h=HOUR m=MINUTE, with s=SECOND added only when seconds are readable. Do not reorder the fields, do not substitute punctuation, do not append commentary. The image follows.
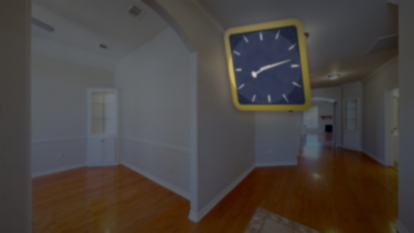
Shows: h=8 m=13
